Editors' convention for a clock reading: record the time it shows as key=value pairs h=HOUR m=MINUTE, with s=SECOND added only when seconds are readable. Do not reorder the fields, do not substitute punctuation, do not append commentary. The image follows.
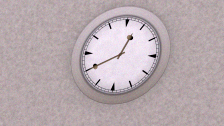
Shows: h=12 m=40
